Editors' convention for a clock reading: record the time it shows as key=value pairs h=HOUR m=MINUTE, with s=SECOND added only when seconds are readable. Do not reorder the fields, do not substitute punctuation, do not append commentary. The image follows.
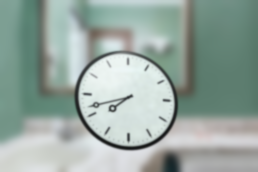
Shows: h=7 m=42
